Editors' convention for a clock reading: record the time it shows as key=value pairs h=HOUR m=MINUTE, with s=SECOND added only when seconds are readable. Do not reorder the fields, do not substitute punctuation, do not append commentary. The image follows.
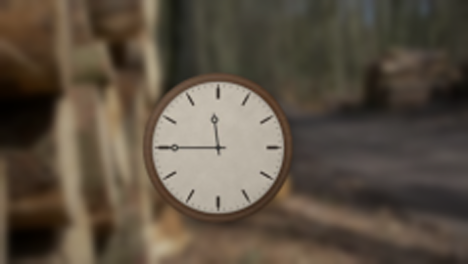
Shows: h=11 m=45
